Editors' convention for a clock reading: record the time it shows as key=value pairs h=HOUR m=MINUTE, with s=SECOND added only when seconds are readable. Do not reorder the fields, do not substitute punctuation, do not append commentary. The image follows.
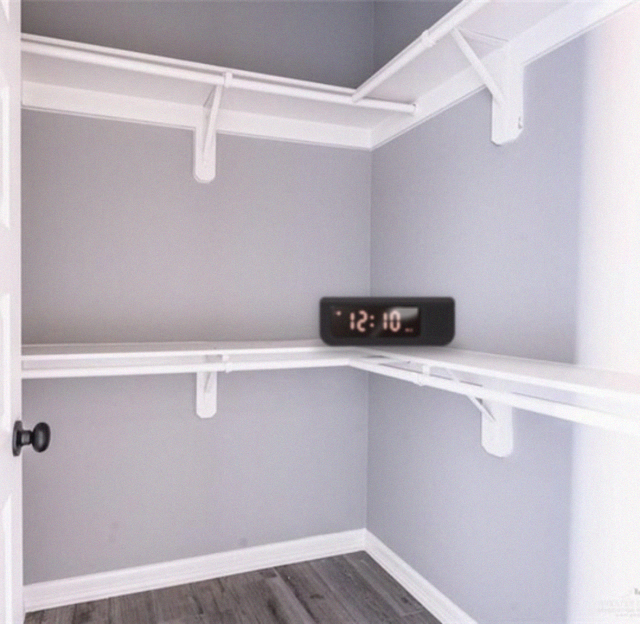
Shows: h=12 m=10
